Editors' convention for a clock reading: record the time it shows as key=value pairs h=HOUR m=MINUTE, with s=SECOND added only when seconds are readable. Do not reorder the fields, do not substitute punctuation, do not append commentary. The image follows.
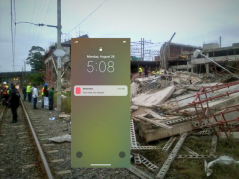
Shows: h=5 m=8
